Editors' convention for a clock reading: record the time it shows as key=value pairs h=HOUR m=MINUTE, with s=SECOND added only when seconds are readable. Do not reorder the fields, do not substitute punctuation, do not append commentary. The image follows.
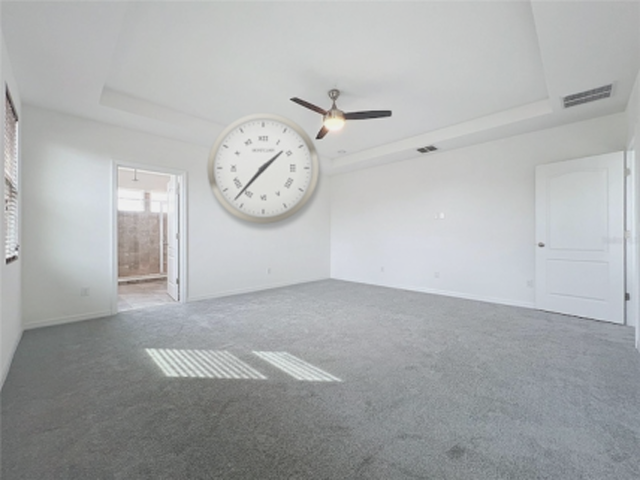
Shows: h=1 m=37
